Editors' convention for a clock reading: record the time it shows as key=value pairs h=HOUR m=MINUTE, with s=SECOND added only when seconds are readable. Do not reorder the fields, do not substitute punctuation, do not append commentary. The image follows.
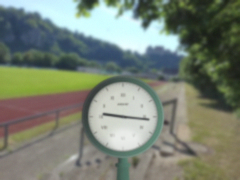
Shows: h=9 m=16
